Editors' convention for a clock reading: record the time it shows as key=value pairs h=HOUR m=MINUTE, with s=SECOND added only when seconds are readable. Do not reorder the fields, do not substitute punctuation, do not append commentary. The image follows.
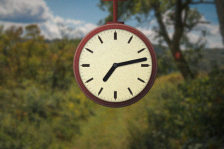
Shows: h=7 m=13
